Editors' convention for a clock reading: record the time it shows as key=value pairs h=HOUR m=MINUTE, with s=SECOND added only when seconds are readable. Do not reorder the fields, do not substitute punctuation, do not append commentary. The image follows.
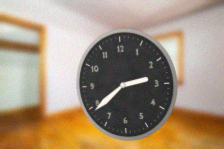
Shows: h=2 m=39
